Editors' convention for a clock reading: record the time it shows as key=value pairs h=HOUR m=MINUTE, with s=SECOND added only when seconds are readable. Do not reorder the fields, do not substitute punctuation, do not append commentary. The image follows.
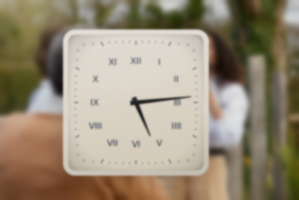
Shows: h=5 m=14
